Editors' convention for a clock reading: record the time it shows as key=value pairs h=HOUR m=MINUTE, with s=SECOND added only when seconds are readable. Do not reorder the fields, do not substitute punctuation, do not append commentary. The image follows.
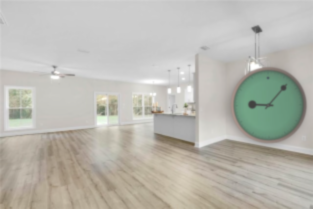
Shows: h=9 m=7
